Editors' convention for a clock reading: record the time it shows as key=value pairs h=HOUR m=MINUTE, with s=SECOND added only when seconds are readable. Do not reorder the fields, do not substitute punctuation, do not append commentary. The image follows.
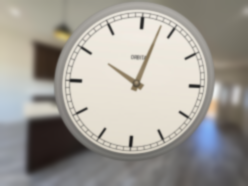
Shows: h=10 m=3
